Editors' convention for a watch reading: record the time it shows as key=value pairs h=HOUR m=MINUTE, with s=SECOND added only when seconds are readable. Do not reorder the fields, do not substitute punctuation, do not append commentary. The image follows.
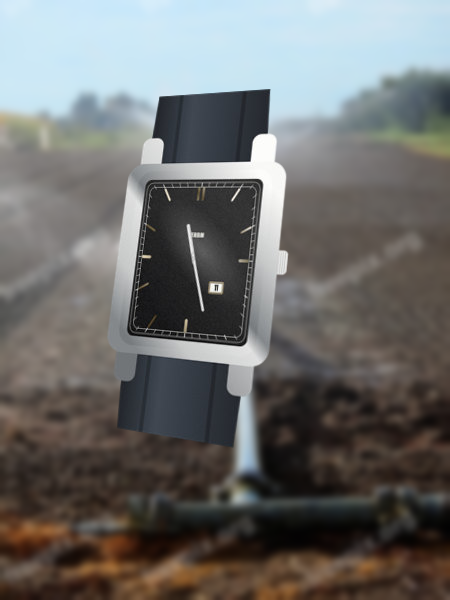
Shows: h=11 m=27
